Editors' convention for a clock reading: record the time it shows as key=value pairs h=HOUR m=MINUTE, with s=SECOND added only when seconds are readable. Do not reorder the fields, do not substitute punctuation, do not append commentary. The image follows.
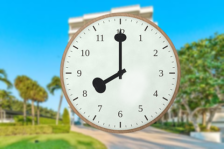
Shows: h=8 m=0
